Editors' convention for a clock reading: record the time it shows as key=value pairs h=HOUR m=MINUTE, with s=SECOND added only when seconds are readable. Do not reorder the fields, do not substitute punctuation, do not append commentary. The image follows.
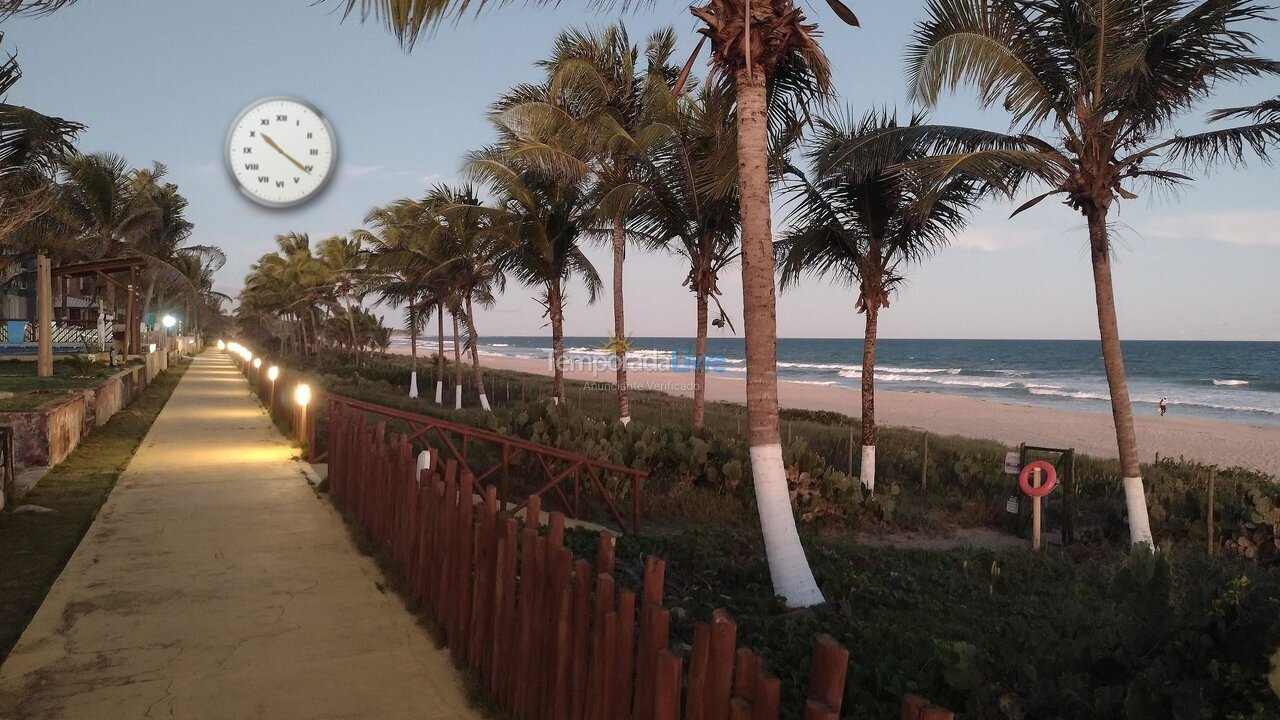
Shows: h=10 m=21
